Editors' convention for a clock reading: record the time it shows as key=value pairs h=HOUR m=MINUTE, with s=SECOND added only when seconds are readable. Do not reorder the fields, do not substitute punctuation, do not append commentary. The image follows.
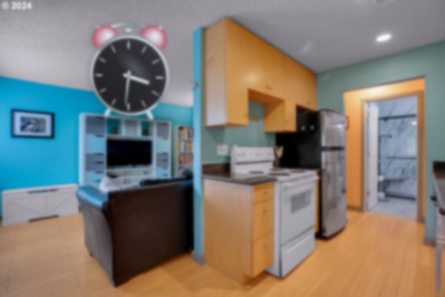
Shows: h=3 m=31
